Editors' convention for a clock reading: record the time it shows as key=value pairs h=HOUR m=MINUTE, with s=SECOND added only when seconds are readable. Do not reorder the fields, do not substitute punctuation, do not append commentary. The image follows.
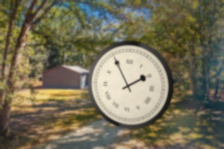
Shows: h=1 m=55
